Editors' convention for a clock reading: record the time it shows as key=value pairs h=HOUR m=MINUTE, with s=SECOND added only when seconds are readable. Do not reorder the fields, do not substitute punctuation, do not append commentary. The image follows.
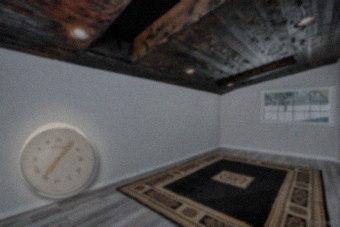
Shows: h=7 m=6
